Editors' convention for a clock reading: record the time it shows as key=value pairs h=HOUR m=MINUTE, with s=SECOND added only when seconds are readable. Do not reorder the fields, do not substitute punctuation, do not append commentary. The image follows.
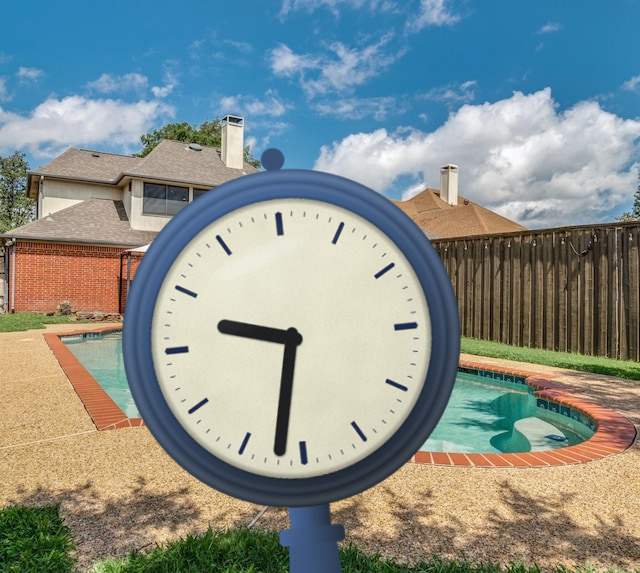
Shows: h=9 m=32
